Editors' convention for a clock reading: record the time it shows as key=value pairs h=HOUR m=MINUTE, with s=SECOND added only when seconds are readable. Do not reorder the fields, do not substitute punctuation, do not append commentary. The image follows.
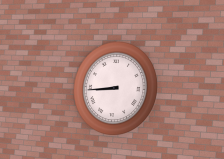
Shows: h=8 m=44
